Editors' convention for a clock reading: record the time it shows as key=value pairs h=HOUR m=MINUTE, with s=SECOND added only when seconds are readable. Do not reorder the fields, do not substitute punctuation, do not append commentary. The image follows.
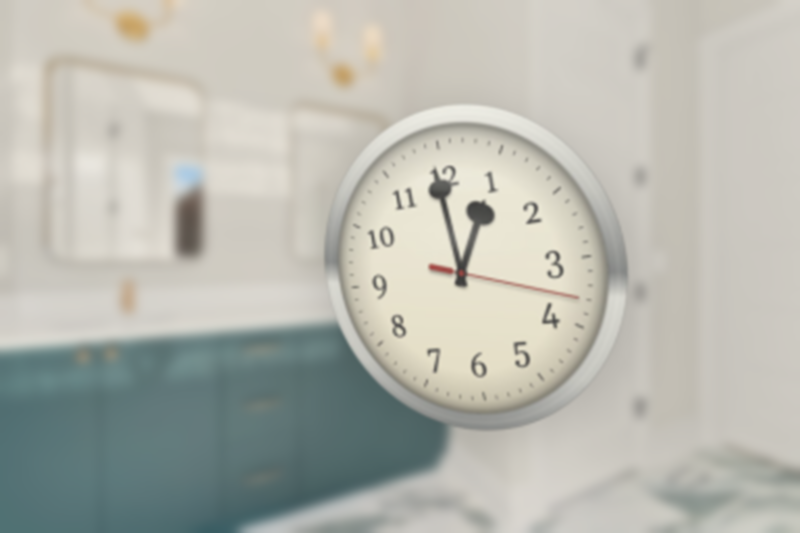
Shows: h=12 m=59 s=18
